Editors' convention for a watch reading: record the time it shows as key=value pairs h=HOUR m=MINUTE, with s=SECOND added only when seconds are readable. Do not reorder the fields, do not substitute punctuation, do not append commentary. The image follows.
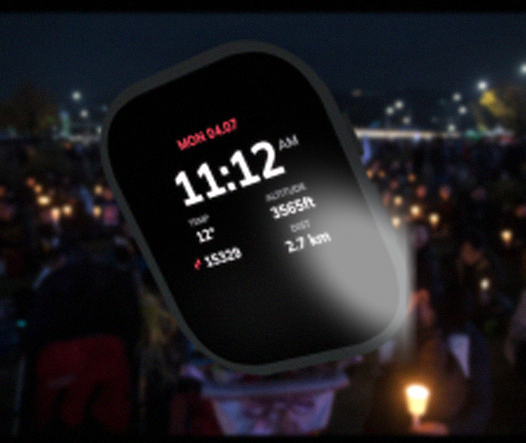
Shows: h=11 m=12
